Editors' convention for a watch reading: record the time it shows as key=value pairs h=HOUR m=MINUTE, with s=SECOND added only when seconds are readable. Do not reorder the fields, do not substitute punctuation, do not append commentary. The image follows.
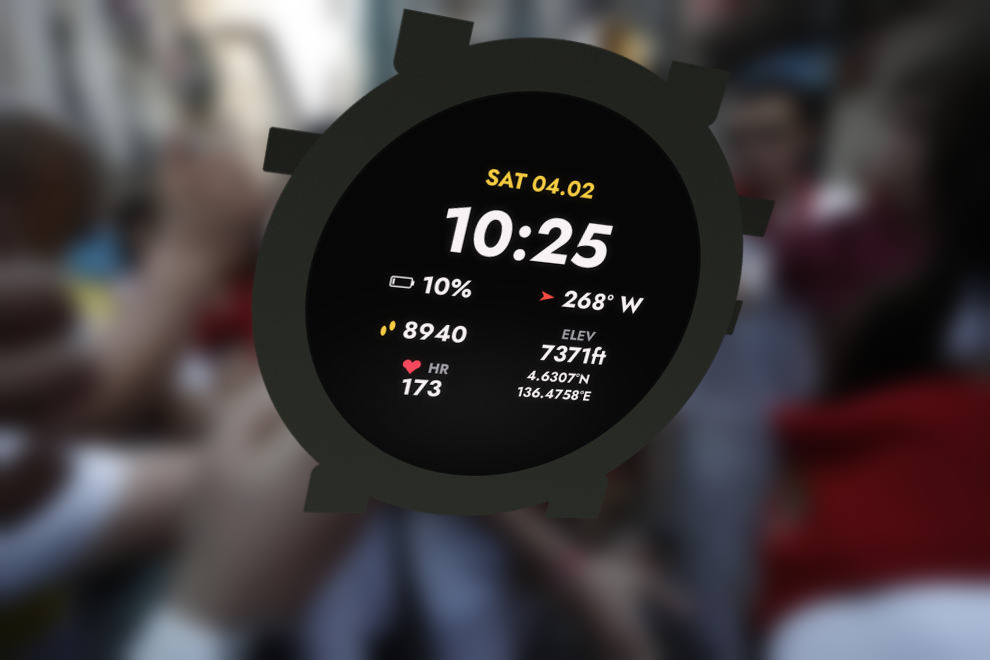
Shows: h=10 m=25
